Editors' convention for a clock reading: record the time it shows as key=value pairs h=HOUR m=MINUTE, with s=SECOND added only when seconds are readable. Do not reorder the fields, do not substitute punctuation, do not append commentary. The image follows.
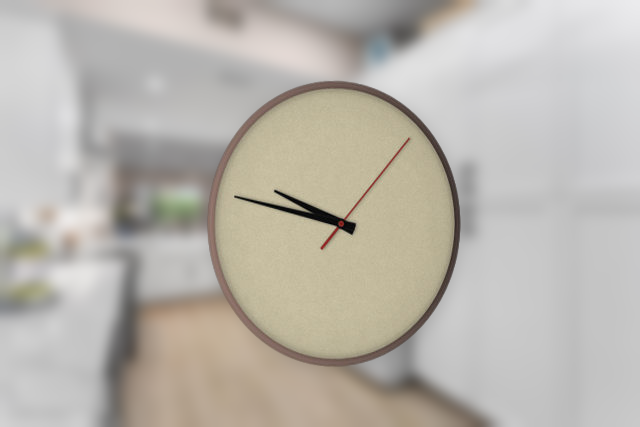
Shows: h=9 m=47 s=7
